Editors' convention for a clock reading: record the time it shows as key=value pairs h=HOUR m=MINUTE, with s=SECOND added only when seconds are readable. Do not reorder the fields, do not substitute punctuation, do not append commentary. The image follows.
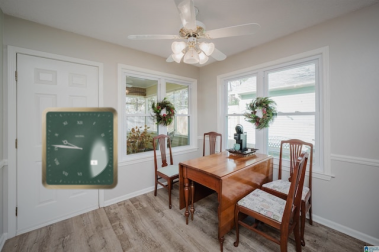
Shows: h=9 m=46
